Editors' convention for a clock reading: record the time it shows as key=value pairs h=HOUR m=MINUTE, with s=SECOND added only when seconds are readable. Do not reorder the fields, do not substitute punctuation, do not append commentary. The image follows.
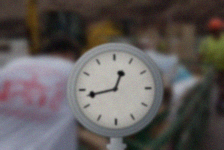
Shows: h=12 m=43
